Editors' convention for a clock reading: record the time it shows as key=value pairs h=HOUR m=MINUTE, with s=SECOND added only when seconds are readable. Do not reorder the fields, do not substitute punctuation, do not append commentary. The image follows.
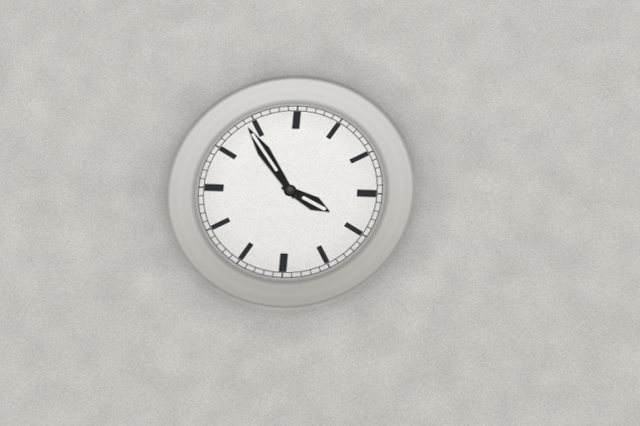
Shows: h=3 m=54
